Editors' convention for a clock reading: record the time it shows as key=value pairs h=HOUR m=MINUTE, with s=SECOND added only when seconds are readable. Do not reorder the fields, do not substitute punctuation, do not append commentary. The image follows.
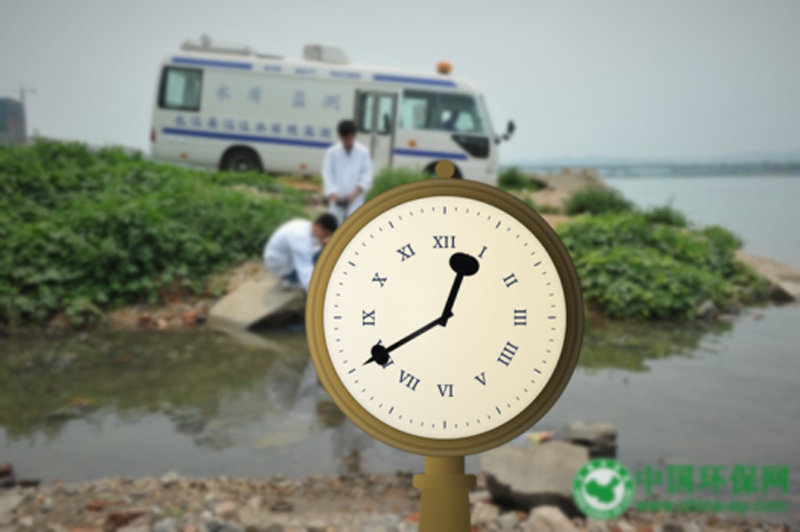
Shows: h=12 m=40
